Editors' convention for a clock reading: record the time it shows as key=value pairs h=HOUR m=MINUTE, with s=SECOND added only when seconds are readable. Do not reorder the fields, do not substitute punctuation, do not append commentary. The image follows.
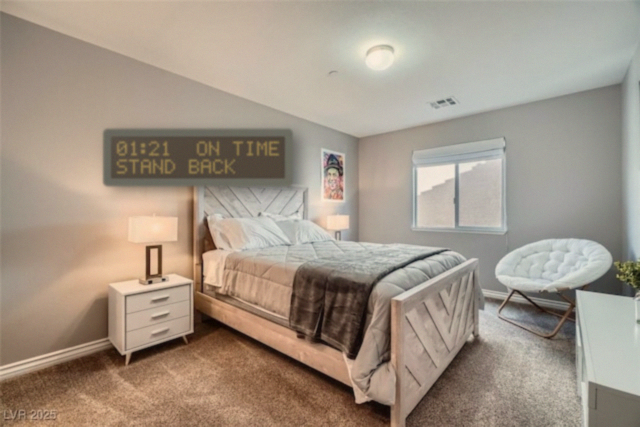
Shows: h=1 m=21
